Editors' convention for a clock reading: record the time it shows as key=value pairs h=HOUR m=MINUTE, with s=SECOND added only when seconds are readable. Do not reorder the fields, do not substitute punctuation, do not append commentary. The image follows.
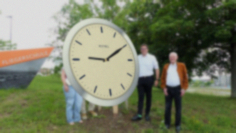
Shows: h=9 m=10
